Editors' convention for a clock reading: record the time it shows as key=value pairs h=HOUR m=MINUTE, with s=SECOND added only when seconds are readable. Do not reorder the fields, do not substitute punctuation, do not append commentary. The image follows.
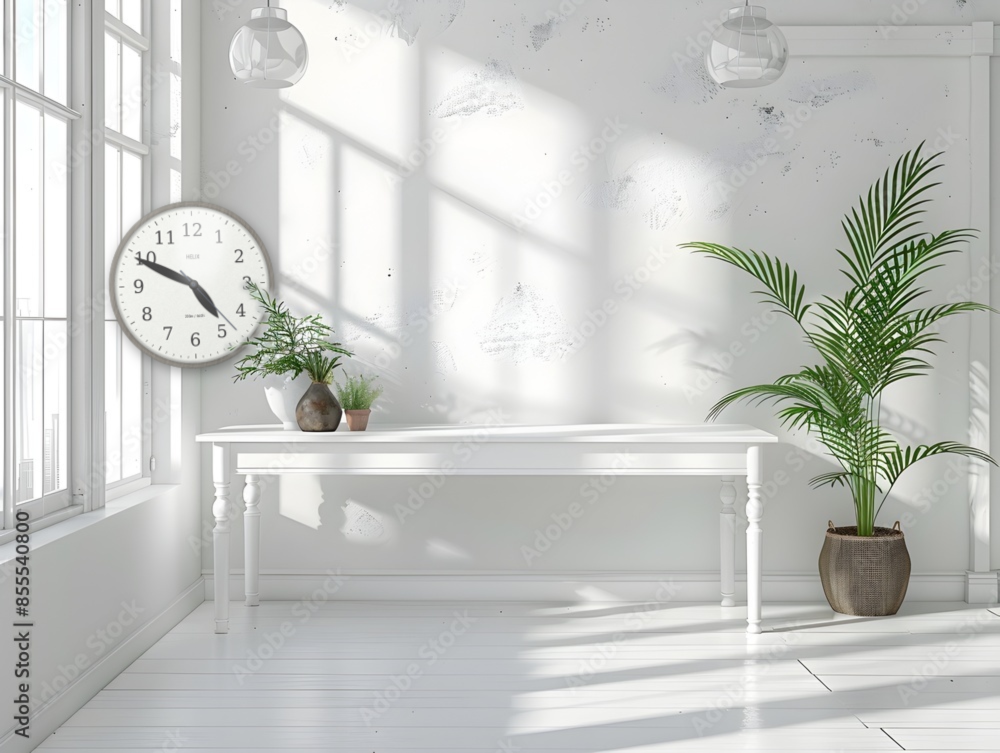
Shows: h=4 m=49 s=23
